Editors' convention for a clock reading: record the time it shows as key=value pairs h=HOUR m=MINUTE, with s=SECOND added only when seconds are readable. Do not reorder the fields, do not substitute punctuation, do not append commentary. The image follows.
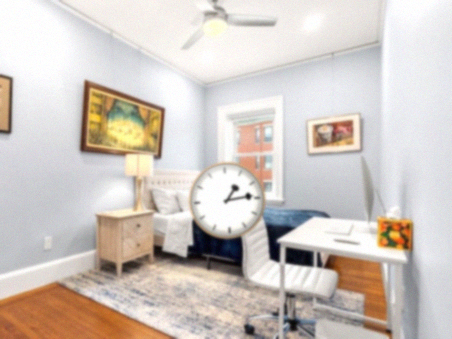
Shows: h=1 m=14
